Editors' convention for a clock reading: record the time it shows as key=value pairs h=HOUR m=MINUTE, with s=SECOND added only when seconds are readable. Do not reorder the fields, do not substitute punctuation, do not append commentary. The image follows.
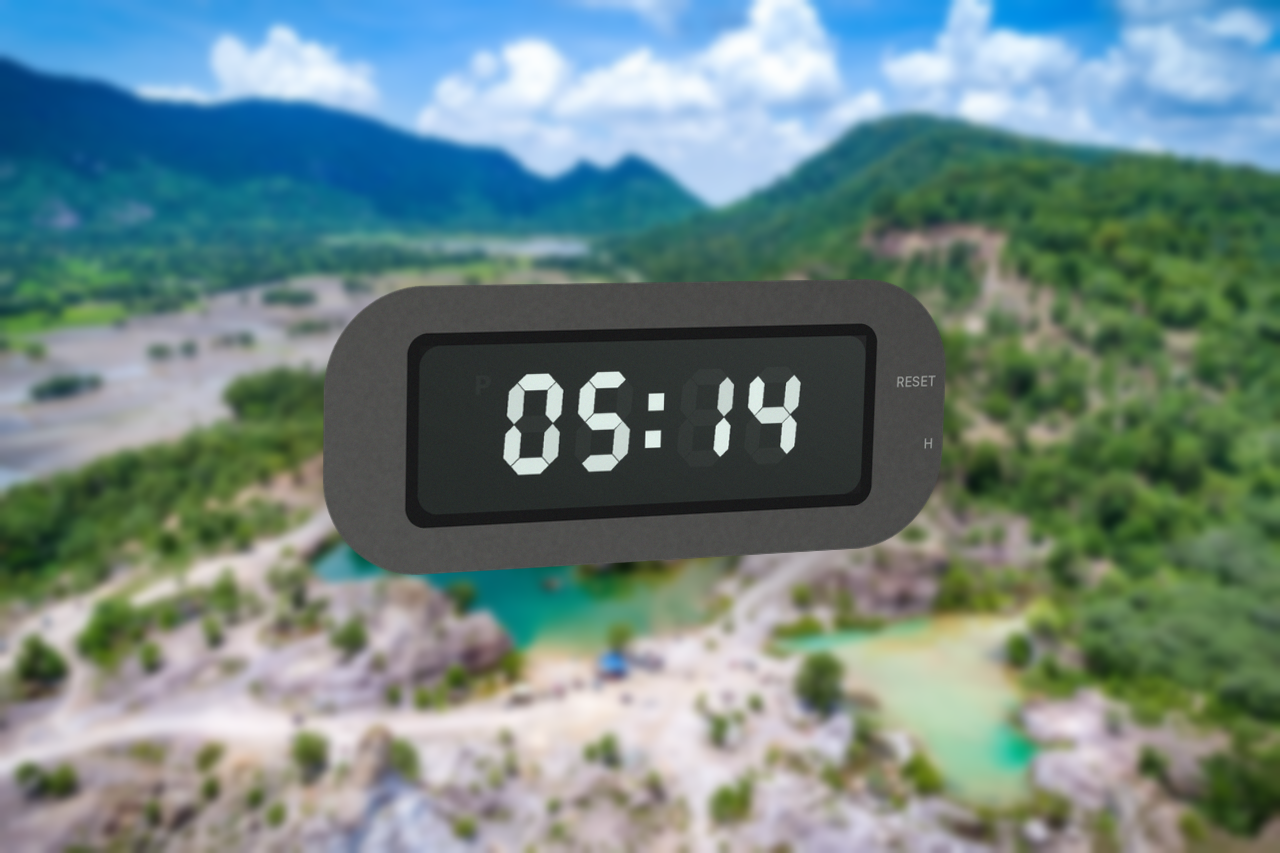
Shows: h=5 m=14
